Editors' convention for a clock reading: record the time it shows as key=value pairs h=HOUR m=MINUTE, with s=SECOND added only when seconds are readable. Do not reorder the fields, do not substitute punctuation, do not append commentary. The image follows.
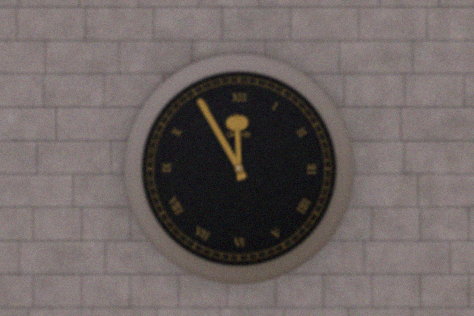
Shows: h=11 m=55
